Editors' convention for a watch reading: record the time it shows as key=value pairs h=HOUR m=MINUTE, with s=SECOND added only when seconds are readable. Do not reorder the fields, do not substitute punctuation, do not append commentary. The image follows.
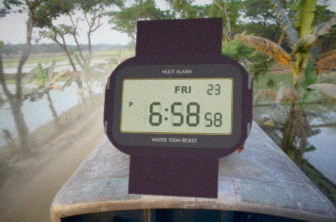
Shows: h=6 m=58 s=58
